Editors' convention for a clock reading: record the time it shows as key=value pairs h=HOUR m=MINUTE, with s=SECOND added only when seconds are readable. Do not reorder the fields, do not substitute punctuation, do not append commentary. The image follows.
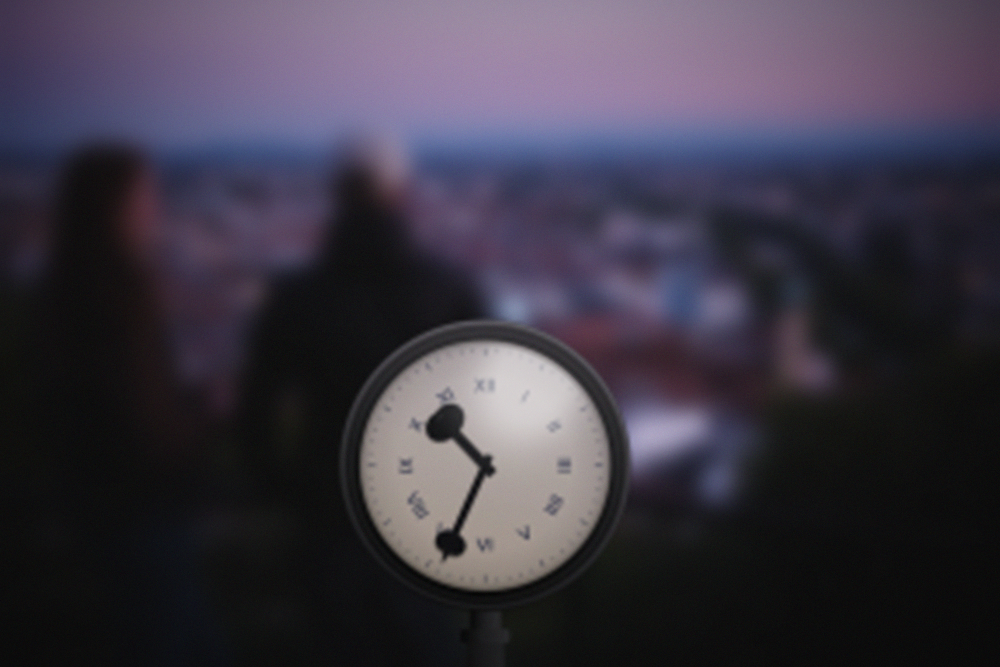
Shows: h=10 m=34
